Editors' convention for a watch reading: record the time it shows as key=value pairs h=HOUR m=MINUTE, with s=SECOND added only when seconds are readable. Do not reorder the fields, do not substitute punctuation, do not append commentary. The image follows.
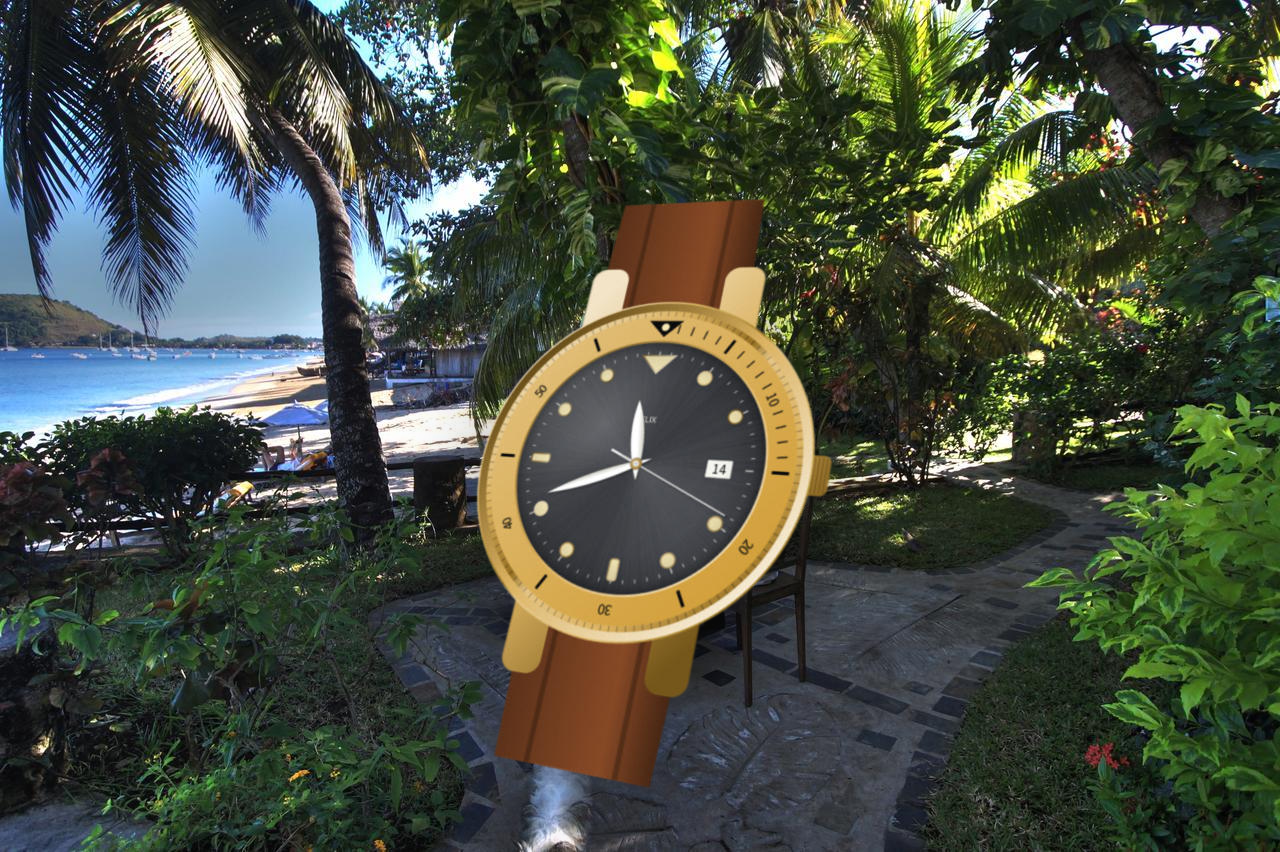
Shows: h=11 m=41 s=19
